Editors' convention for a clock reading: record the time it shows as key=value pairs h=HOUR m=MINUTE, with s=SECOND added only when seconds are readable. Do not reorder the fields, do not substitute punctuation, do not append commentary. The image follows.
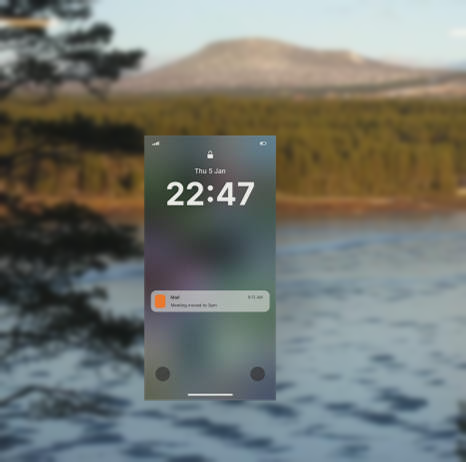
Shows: h=22 m=47
